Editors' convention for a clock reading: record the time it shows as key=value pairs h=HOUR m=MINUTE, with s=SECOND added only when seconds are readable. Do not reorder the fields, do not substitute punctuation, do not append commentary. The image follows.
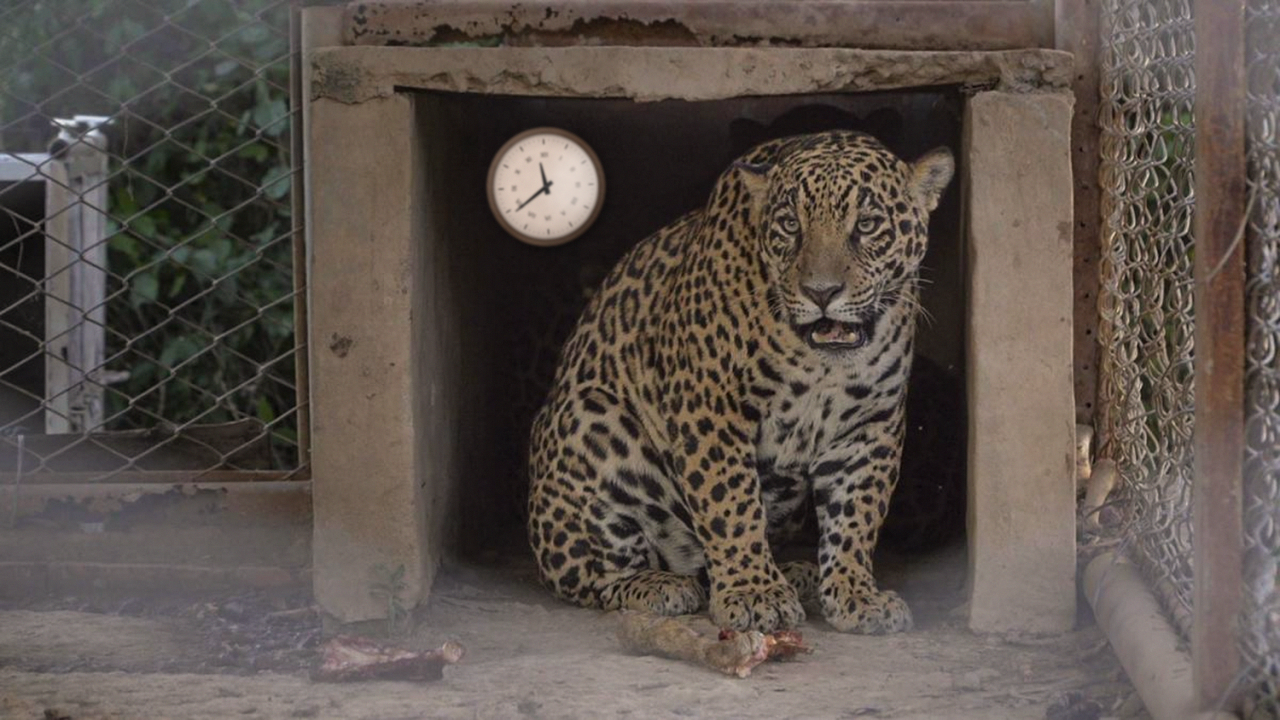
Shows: h=11 m=39
